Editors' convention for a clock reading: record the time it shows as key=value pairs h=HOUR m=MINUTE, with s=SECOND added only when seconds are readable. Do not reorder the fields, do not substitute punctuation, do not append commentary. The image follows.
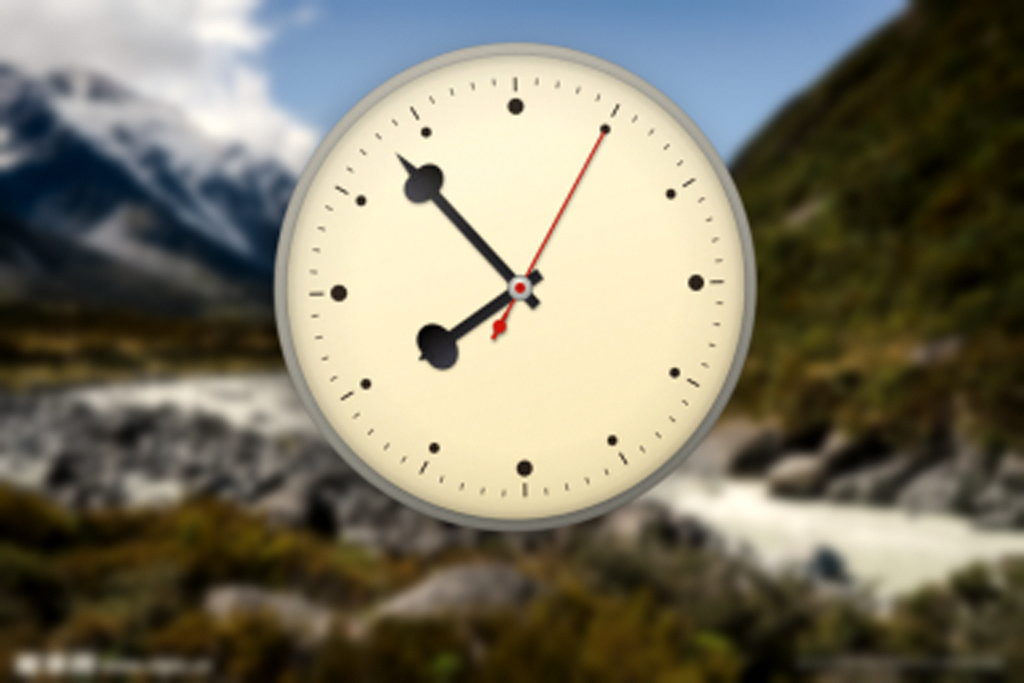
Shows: h=7 m=53 s=5
